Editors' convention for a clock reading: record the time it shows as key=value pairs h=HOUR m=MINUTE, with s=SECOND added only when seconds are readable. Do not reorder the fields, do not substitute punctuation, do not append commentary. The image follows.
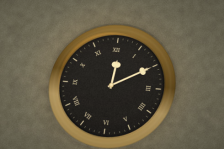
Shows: h=12 m=10
